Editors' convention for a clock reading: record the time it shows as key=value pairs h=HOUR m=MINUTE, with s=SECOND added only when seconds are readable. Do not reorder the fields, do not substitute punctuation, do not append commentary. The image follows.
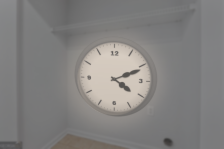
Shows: h=4 m=11
